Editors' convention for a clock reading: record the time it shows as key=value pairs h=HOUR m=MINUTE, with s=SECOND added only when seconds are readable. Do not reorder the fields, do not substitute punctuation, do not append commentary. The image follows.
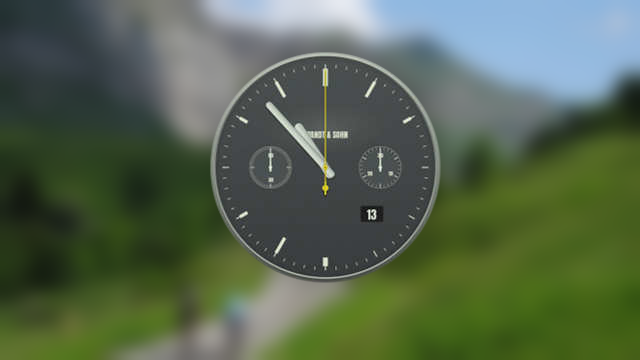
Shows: h=10 m=53
